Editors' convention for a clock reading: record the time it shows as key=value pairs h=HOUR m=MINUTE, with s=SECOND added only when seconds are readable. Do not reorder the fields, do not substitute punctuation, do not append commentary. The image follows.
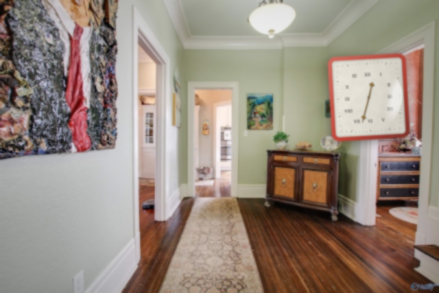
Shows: h=12 m=33
